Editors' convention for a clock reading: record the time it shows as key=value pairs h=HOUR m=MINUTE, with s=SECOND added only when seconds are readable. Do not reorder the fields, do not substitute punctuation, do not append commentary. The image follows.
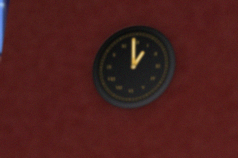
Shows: h=12 m=59
